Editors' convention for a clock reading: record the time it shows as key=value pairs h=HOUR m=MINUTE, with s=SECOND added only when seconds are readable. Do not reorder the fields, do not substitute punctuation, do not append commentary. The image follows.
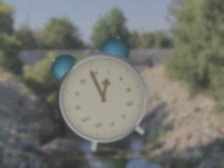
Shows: h=12 m=59
